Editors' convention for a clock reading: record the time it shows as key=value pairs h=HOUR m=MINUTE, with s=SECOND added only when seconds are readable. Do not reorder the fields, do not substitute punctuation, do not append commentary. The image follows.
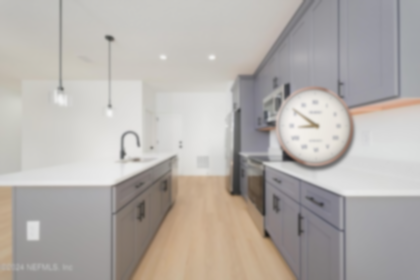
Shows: h=8 m=51
